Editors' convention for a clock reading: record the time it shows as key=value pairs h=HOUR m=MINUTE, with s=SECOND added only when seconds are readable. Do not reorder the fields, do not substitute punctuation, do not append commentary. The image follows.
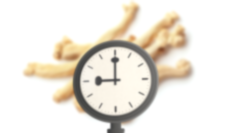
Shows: h=9 m=0
